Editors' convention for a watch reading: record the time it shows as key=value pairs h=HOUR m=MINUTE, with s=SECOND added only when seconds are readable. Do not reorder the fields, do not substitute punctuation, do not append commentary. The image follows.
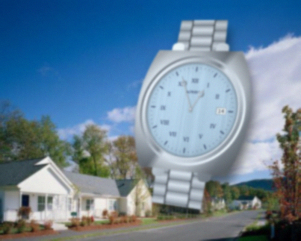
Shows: h=12 m=56
